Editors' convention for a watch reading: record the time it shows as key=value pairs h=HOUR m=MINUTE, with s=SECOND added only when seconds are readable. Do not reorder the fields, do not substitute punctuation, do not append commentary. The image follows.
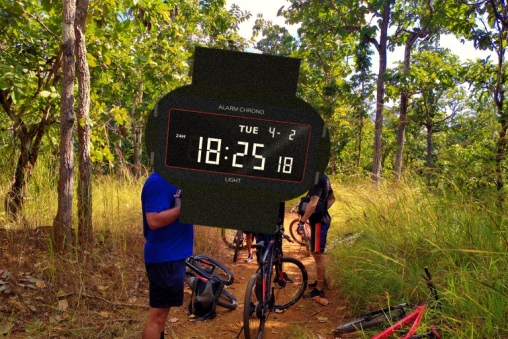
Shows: h=18 m=25 s=18
